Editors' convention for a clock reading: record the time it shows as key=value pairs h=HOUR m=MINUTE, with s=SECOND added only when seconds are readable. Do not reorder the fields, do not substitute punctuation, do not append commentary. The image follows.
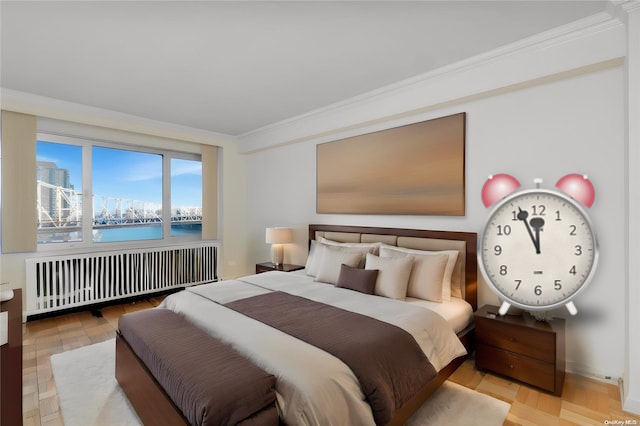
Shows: h=11 m=56
